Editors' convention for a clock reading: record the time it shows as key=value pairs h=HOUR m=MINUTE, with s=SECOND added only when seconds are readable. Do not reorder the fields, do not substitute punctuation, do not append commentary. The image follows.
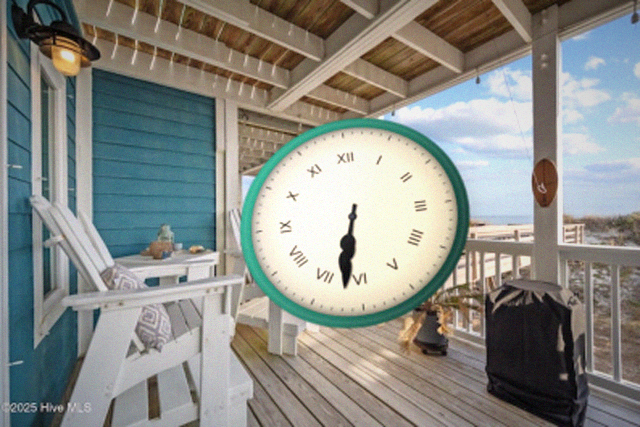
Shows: h=6 m=32
